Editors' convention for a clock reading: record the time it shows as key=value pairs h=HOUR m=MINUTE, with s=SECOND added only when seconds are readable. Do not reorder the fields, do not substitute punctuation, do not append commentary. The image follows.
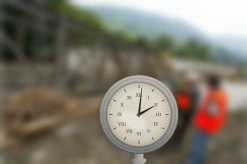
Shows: h=2 m=1
